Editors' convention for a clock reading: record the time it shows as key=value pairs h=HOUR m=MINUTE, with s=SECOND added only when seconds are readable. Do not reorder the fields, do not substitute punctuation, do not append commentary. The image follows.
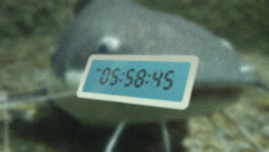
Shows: h=5 m=58 s=45
